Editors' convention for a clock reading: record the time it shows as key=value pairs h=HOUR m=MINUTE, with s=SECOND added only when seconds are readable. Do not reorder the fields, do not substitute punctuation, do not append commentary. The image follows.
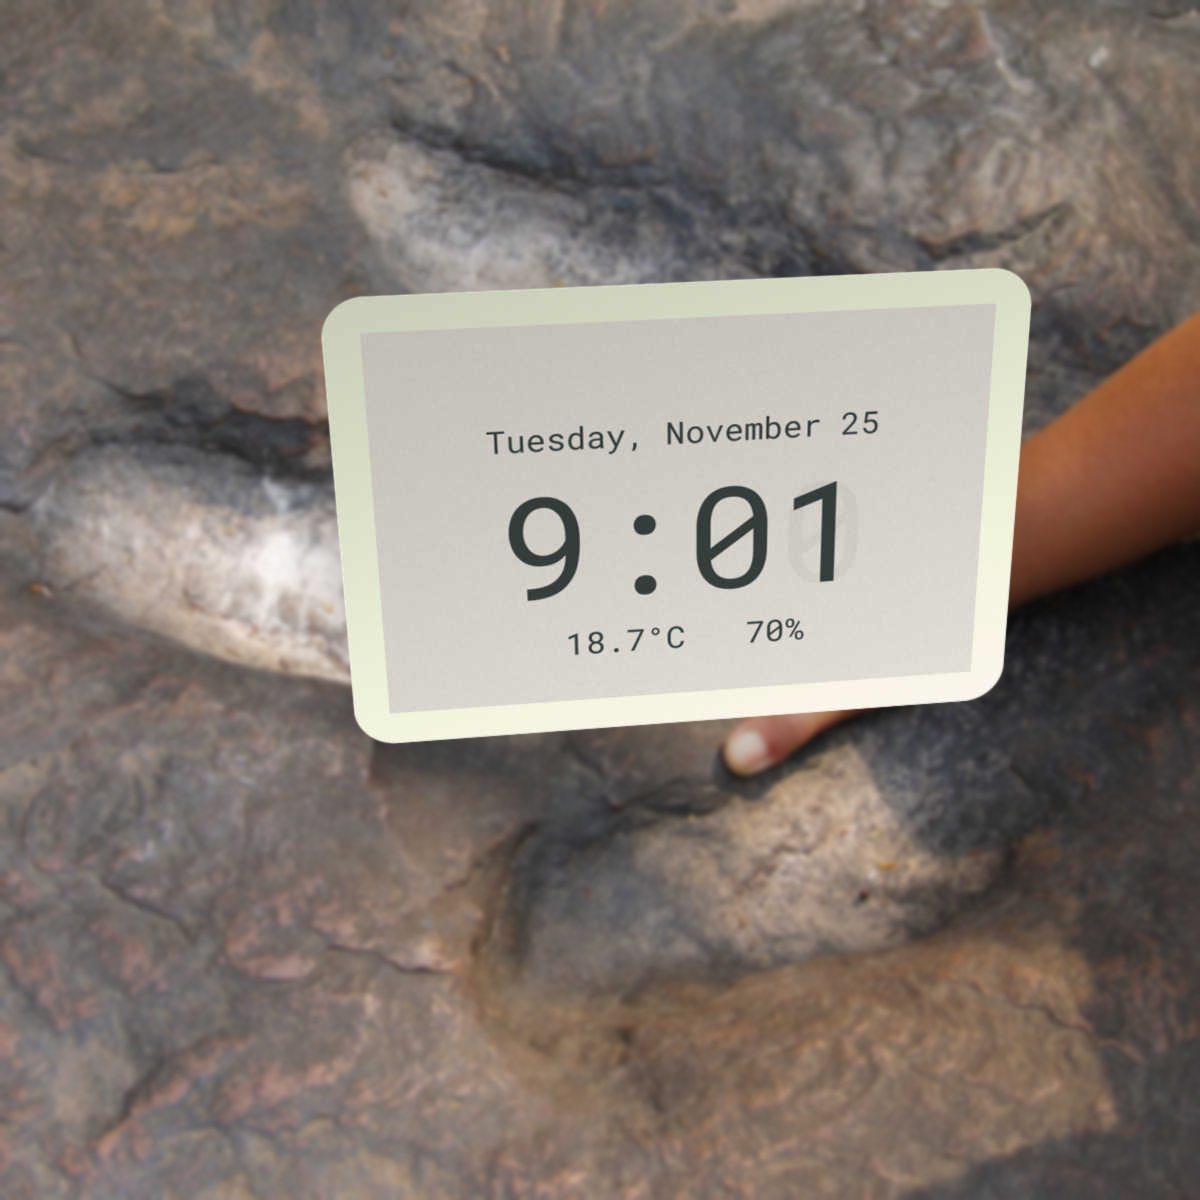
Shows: h=9 m=1
